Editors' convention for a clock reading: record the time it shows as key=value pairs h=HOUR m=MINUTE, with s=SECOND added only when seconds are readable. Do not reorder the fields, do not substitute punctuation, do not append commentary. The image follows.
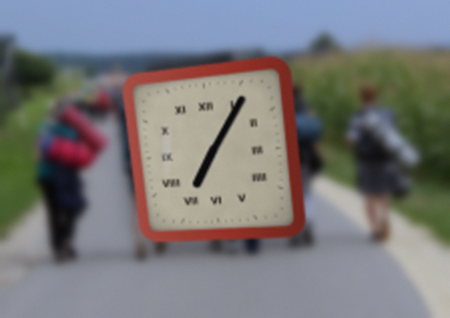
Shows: h=7 m=6
